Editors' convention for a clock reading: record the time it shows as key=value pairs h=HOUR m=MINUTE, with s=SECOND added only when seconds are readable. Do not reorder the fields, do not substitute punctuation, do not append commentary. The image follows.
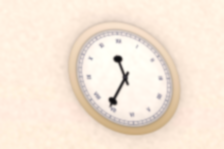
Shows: h=11 m=36
